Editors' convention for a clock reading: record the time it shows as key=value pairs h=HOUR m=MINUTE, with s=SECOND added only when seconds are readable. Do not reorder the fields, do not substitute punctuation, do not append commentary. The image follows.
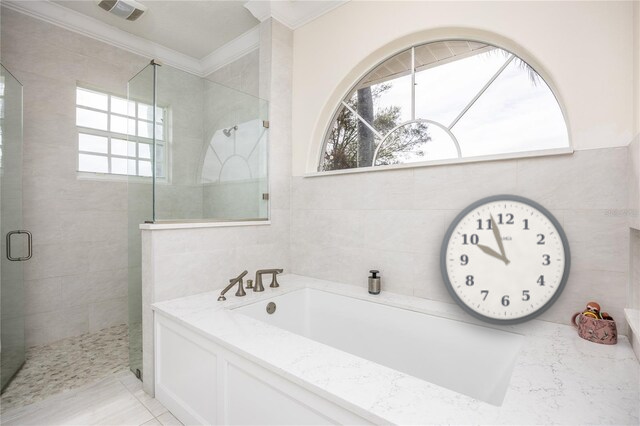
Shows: h=9 m=57
